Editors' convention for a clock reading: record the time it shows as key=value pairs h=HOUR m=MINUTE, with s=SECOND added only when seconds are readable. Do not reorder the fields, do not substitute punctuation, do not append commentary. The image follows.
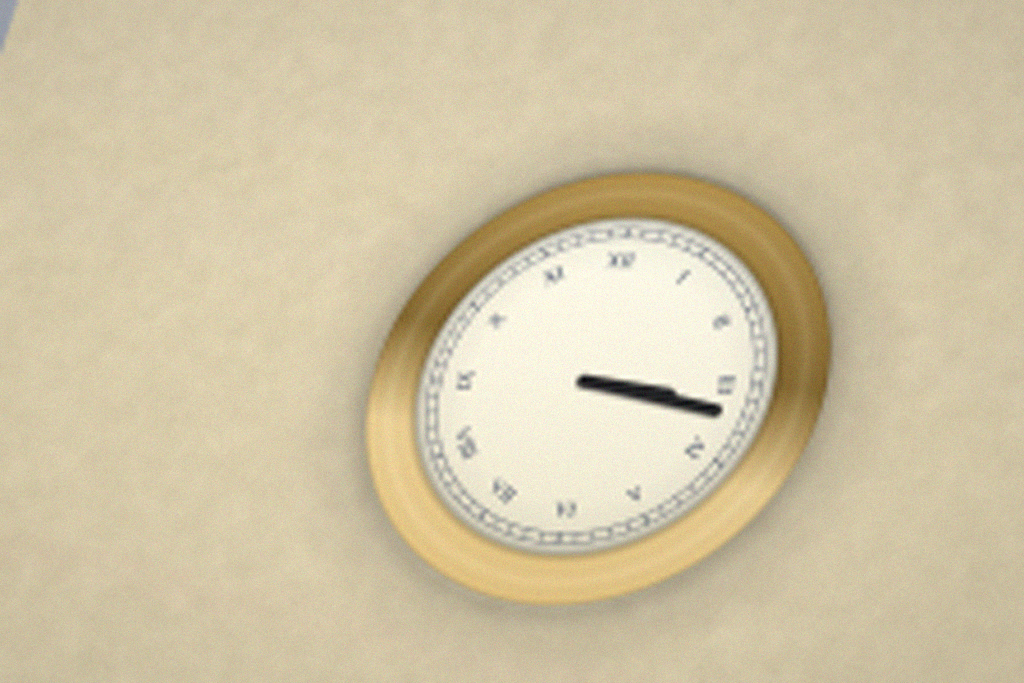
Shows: h=3 m=17
